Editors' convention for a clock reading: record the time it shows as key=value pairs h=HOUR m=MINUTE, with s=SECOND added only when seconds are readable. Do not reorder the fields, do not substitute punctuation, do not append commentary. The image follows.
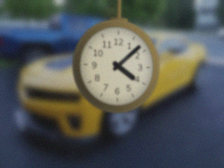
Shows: h=4 m=8
